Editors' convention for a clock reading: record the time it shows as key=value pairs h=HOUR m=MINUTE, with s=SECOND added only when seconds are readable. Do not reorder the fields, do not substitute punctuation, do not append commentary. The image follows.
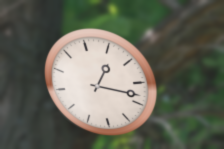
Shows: h=1 m=18
